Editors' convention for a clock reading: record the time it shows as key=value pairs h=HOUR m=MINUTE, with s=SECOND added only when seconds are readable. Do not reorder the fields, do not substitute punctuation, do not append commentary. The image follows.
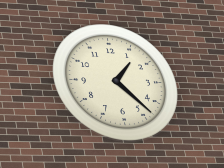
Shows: h=1 m=23
